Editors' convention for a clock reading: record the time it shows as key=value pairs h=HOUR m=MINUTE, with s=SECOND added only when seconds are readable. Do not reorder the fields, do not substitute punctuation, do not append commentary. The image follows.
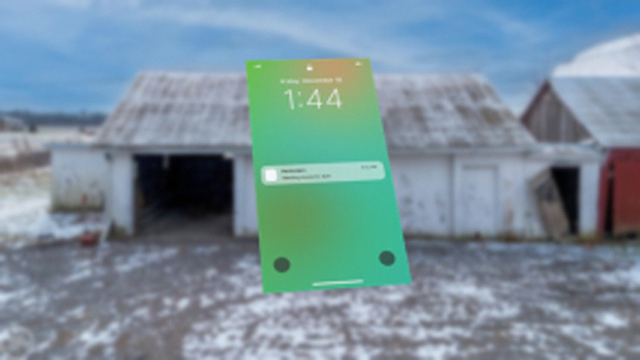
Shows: h=1 m=44
